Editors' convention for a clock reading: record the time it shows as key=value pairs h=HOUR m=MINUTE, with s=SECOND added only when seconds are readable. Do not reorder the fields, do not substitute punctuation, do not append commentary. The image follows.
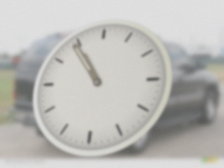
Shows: h=10 m=54
